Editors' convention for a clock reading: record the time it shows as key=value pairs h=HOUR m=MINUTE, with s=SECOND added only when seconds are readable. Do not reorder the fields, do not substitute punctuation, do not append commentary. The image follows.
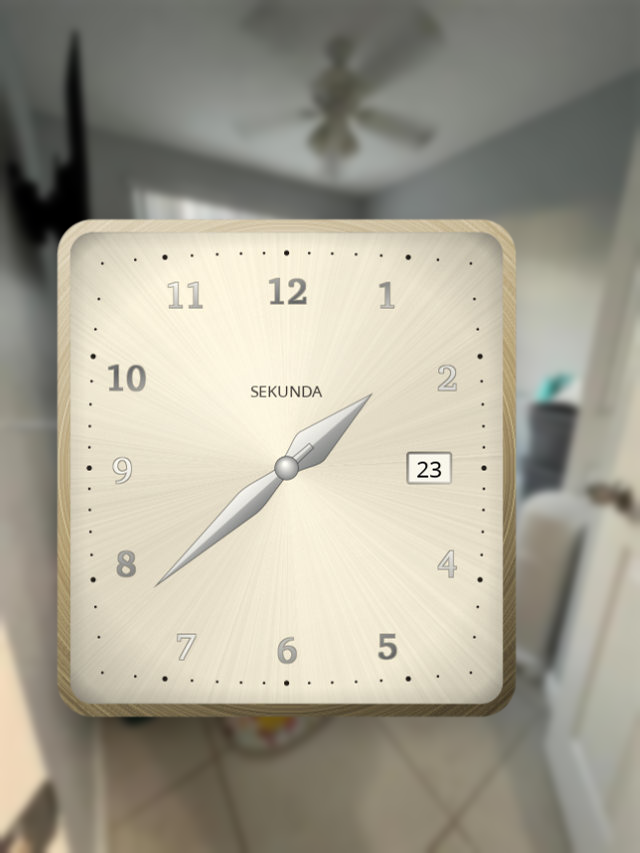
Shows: h=1 m=38
